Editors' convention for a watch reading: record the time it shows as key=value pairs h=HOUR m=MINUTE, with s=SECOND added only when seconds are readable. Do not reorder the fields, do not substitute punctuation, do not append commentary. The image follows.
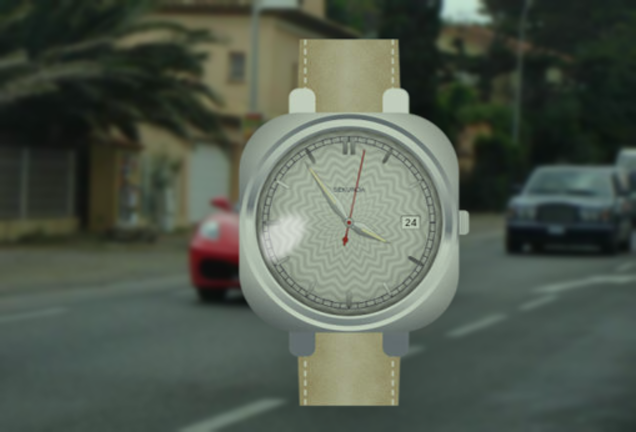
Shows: h=3 m=54 s=2
